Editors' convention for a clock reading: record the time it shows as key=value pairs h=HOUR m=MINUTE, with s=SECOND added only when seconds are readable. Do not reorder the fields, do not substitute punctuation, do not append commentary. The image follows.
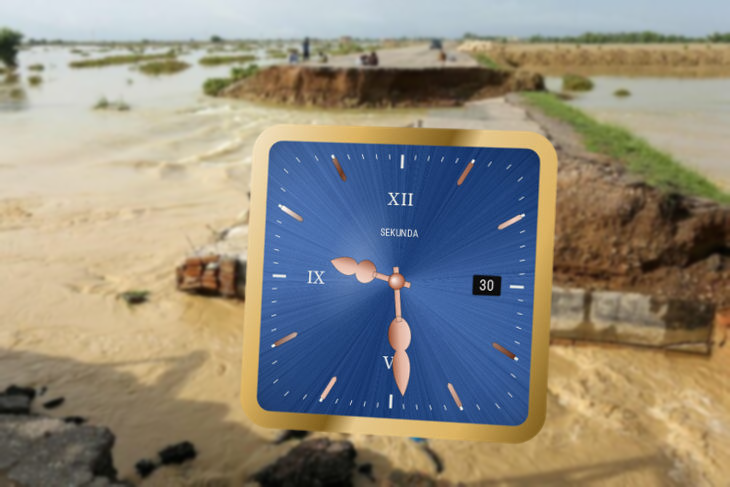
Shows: h=9 m=29
